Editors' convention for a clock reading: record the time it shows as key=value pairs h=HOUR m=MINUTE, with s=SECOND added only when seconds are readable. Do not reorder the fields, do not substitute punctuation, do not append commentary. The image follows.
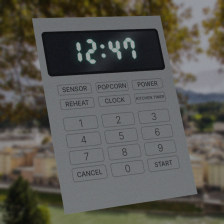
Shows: h=12 m=47
